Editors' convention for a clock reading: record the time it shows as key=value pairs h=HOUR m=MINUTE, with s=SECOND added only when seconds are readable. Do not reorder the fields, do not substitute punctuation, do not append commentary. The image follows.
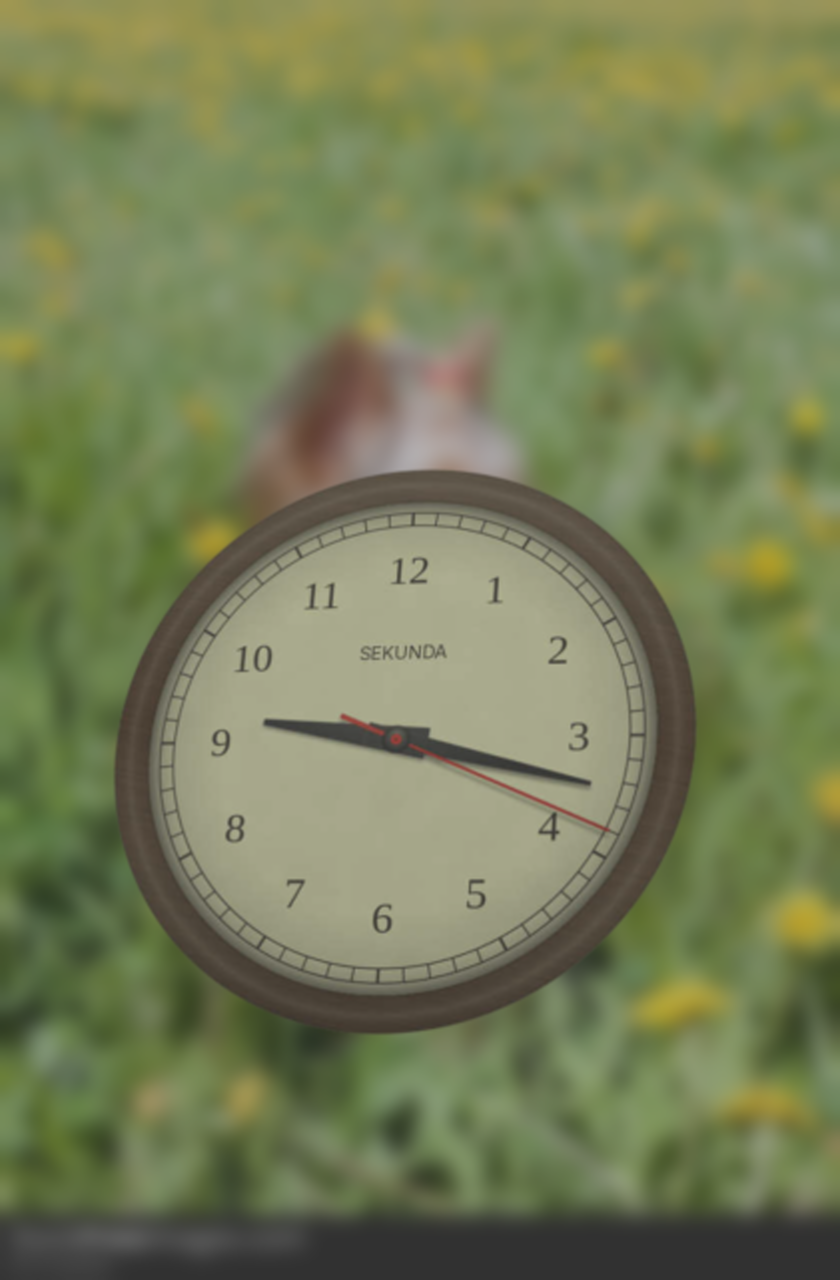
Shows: h=9 m=17 s=19
